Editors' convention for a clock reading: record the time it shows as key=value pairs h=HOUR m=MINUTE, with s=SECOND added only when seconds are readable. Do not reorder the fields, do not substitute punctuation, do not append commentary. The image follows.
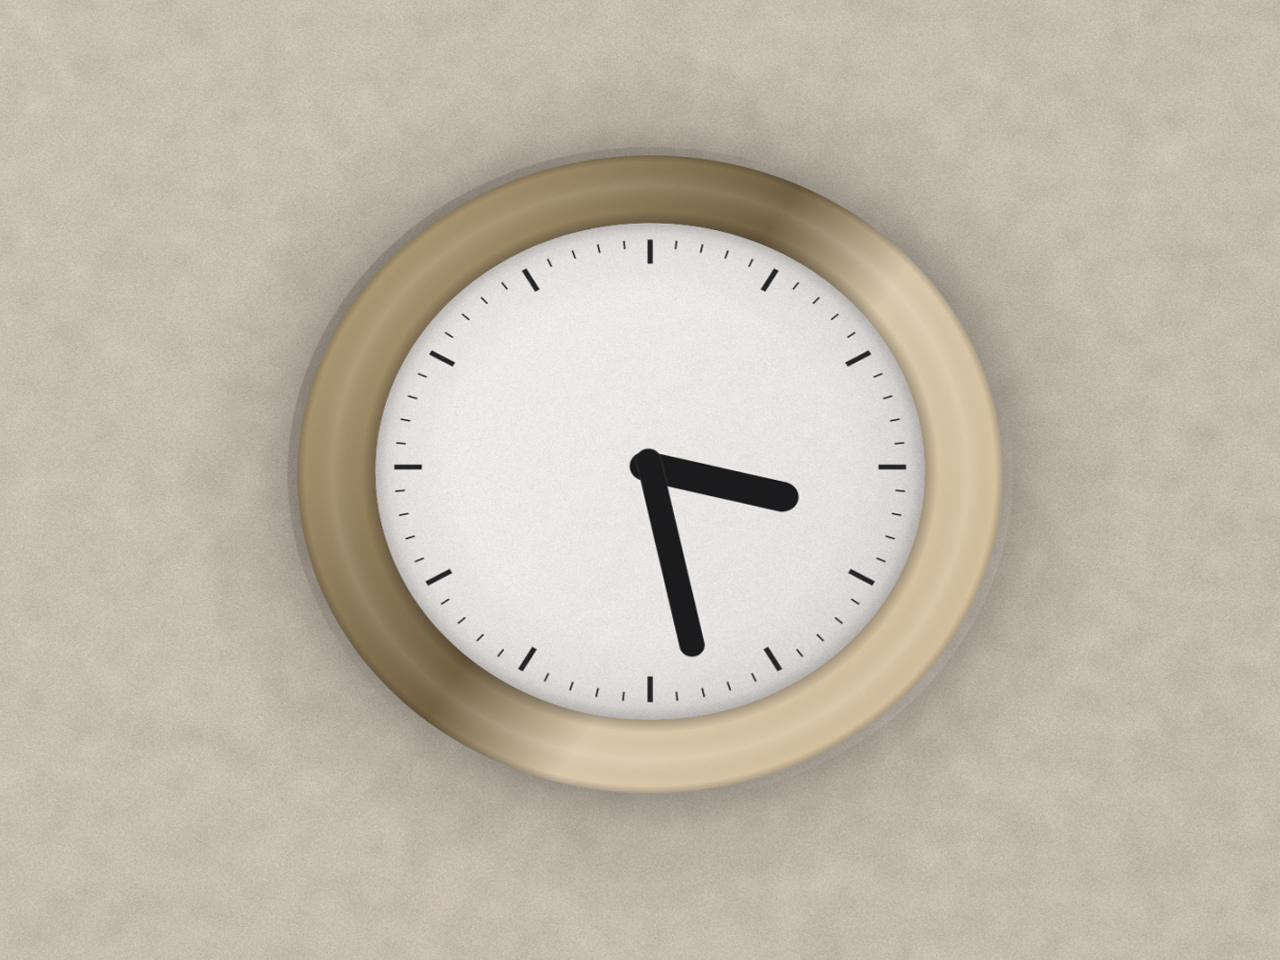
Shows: h=3 m=28
